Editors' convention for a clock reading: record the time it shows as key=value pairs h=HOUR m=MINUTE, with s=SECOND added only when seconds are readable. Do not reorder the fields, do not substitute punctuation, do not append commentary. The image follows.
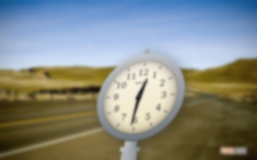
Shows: h=12 m=31
